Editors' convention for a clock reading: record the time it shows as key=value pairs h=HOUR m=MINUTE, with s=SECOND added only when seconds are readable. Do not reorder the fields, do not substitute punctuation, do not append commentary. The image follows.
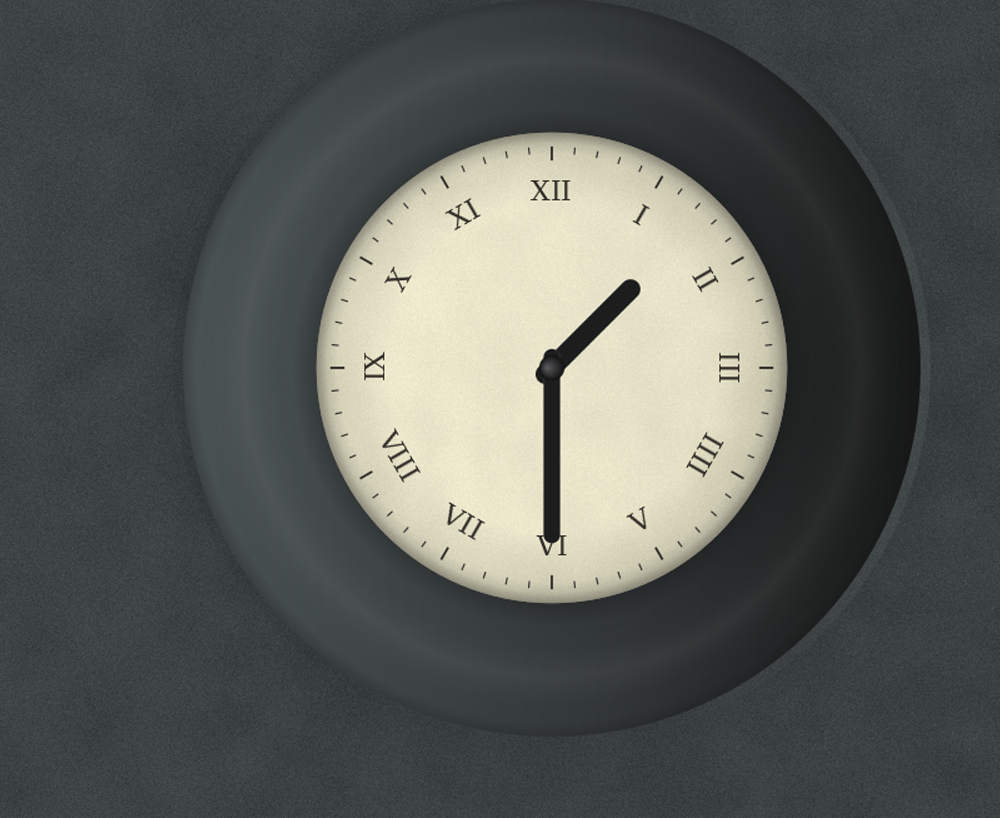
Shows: h=1 m=30
